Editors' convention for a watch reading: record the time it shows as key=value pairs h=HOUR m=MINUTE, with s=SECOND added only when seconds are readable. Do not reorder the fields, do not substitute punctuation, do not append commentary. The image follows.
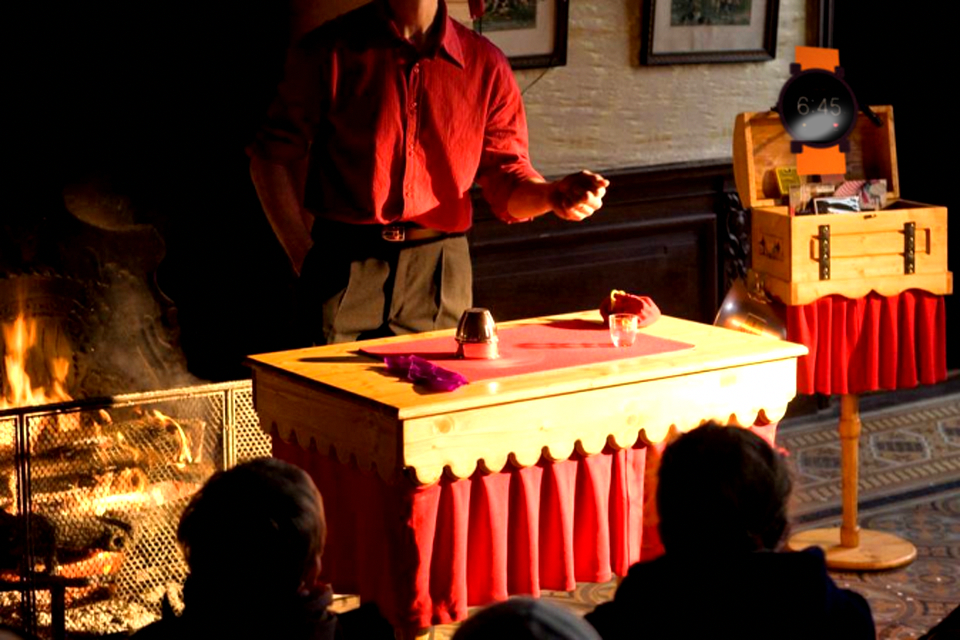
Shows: h=6 m=45
